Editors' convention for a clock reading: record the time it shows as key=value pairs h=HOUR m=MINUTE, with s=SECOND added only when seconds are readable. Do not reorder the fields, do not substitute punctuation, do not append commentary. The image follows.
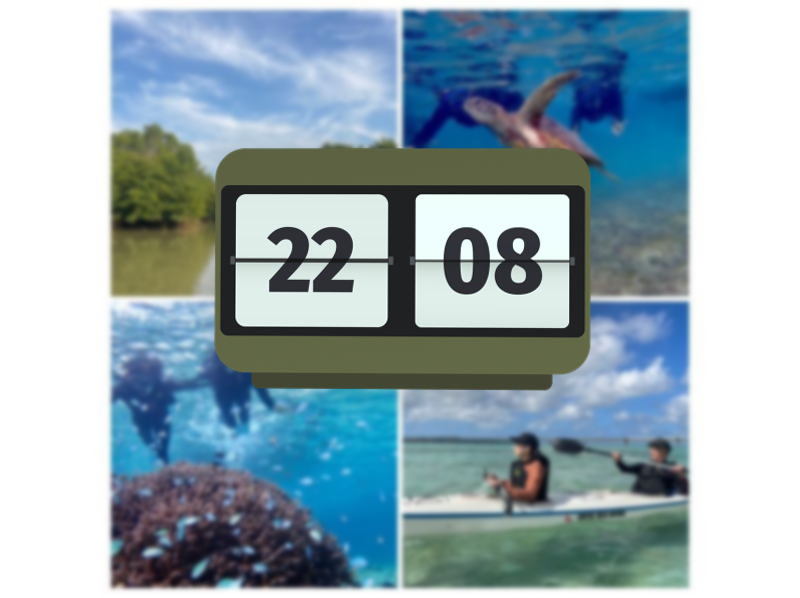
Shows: h=22 m=8
